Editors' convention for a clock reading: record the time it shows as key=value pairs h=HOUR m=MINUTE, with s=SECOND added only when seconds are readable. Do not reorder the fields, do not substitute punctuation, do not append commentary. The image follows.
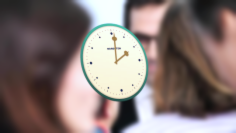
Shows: h=2 m=1
